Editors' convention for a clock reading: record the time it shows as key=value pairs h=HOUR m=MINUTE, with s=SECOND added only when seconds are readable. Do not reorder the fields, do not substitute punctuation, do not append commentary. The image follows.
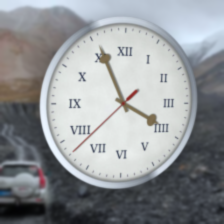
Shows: h=3 m=55 s=38
